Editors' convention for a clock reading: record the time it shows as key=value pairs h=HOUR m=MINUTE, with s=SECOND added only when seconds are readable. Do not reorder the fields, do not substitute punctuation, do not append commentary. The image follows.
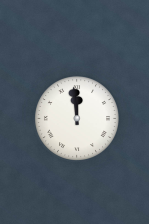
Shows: h=11 m=59
